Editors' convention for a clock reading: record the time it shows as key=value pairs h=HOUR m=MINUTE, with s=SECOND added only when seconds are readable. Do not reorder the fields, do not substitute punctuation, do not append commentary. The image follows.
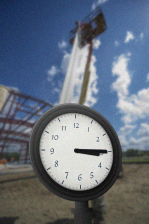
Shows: h=3 m=15
